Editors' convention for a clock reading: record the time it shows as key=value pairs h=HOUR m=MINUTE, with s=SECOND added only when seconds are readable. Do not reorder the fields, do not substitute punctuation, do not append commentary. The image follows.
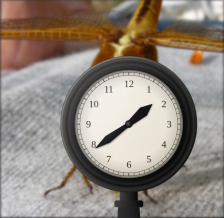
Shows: h=1 m=39
